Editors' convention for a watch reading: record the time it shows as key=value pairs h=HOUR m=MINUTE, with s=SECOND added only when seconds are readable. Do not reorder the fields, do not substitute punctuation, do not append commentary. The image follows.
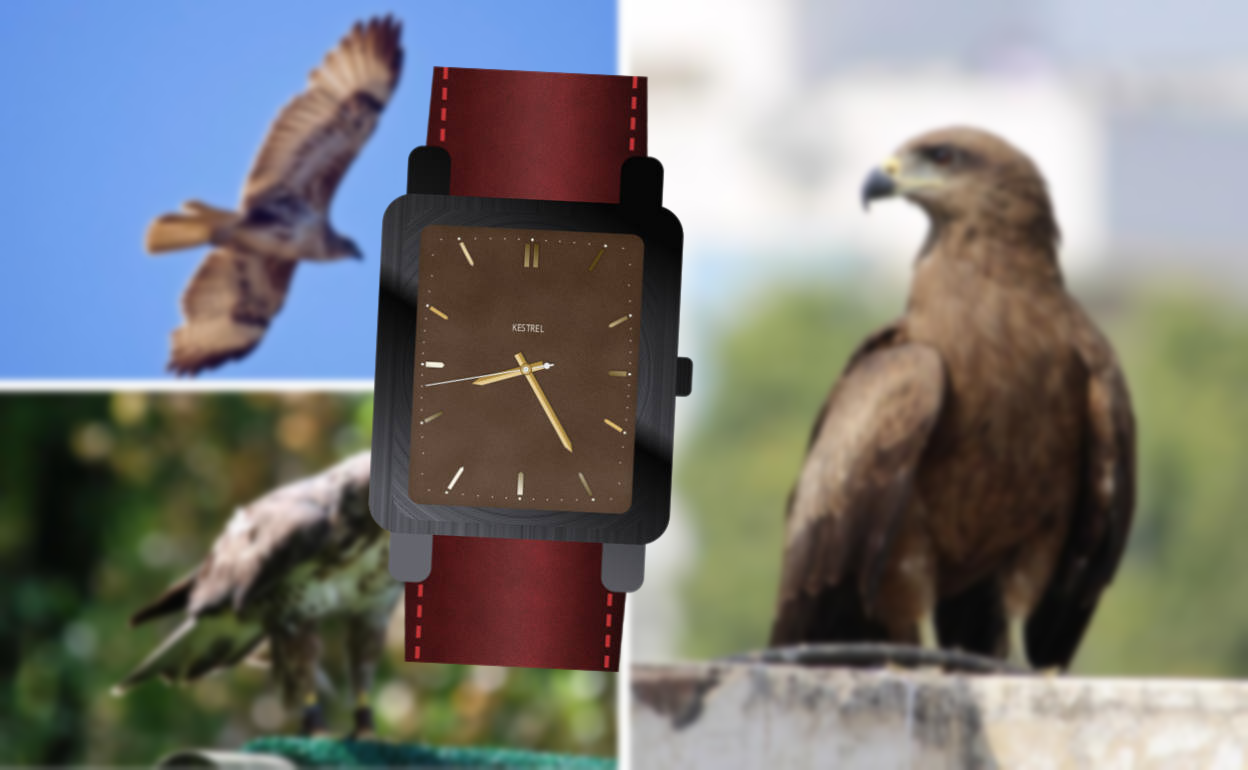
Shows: h=8 m=24 s=43
